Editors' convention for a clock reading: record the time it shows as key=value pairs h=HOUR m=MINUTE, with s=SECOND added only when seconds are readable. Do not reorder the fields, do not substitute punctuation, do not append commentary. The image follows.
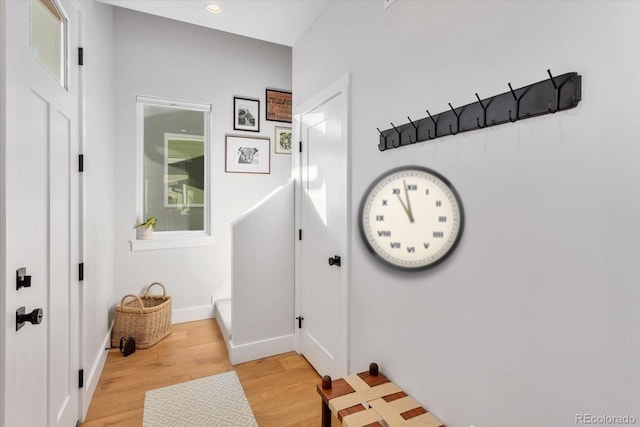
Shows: h=10 m=58
